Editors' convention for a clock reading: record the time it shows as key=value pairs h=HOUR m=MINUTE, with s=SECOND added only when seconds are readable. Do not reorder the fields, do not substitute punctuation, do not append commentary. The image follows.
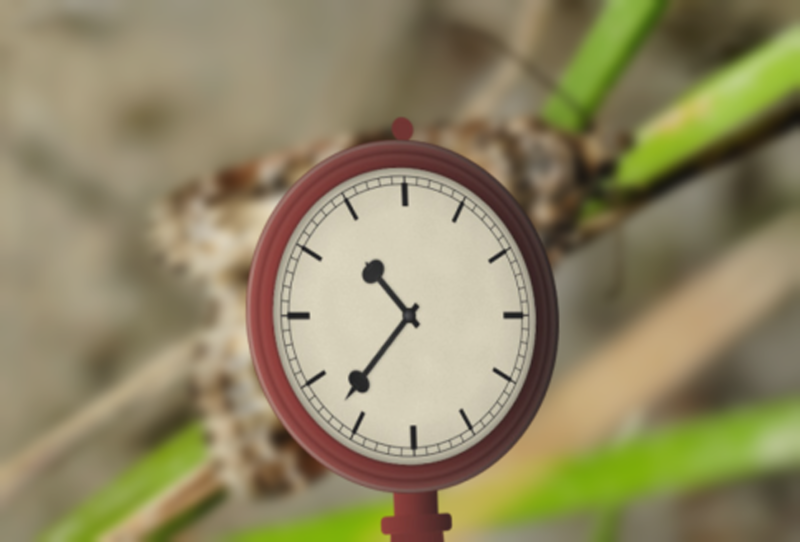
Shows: h=10 m=37
